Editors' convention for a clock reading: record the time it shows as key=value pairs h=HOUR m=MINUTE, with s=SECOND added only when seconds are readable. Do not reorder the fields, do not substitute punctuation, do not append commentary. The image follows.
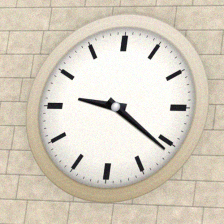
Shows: h=9 m=21
